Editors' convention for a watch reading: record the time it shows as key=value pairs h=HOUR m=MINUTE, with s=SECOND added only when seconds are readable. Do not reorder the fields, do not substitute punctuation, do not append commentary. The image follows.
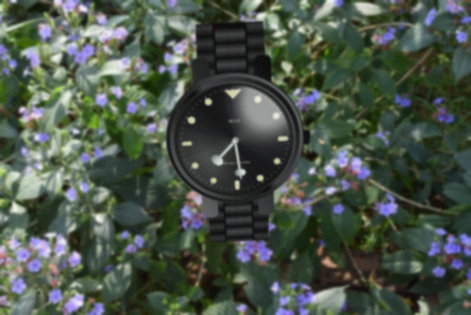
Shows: h=7 m=29
